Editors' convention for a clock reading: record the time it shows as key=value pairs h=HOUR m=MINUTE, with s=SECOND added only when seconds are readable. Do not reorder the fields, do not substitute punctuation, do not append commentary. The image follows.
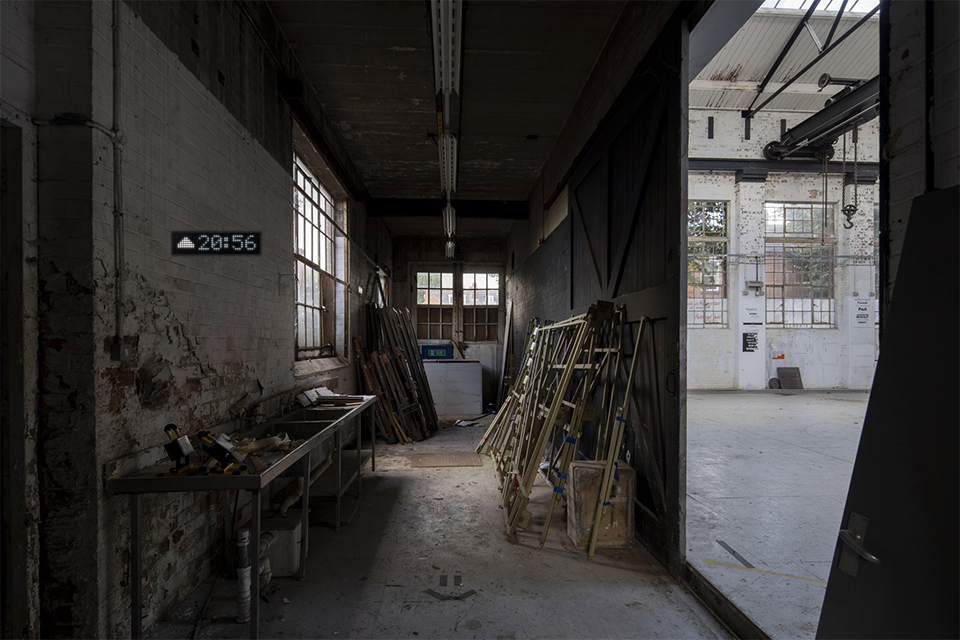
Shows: h=20 m=56
